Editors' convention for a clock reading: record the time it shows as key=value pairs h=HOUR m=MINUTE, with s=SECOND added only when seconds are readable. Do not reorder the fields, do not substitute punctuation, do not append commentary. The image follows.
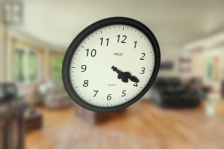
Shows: h=4 m=19
